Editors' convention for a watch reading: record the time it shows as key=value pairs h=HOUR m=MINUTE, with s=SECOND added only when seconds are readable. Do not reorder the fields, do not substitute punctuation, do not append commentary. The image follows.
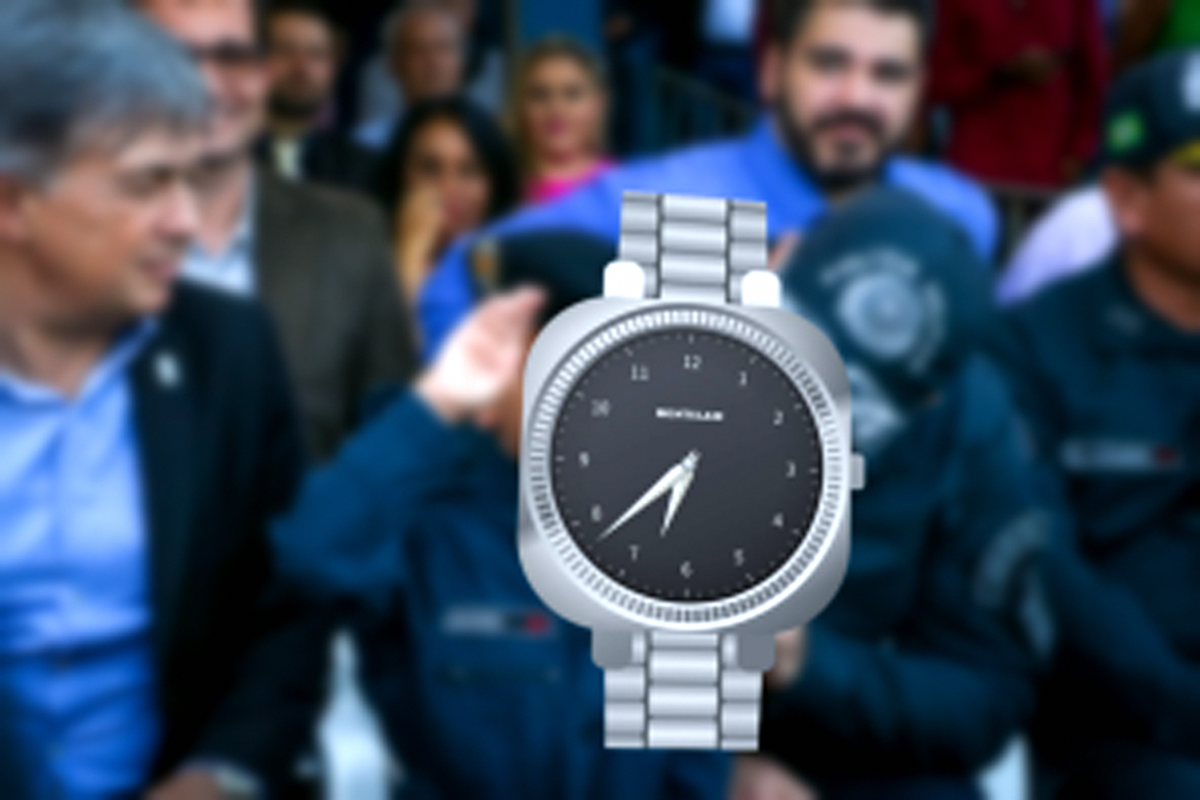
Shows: h=6 m=38
